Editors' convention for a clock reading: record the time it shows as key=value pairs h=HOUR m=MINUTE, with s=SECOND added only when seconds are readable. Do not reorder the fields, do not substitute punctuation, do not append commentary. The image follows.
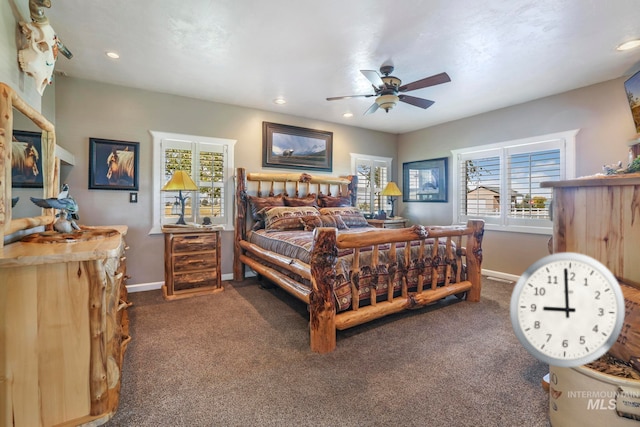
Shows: h=8 m=59
